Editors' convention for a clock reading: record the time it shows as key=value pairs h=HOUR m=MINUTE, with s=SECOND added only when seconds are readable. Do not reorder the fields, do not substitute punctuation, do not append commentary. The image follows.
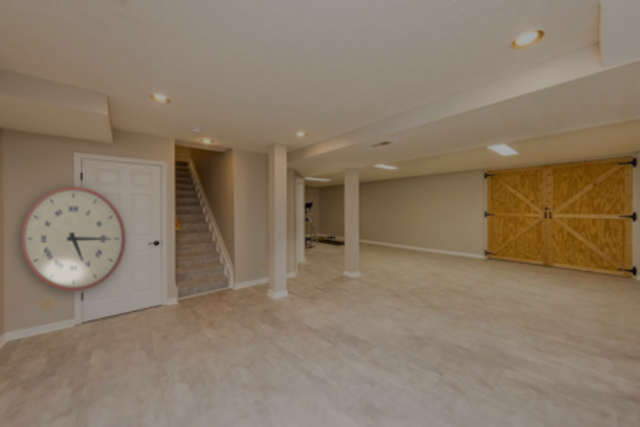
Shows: h=5 m=15
